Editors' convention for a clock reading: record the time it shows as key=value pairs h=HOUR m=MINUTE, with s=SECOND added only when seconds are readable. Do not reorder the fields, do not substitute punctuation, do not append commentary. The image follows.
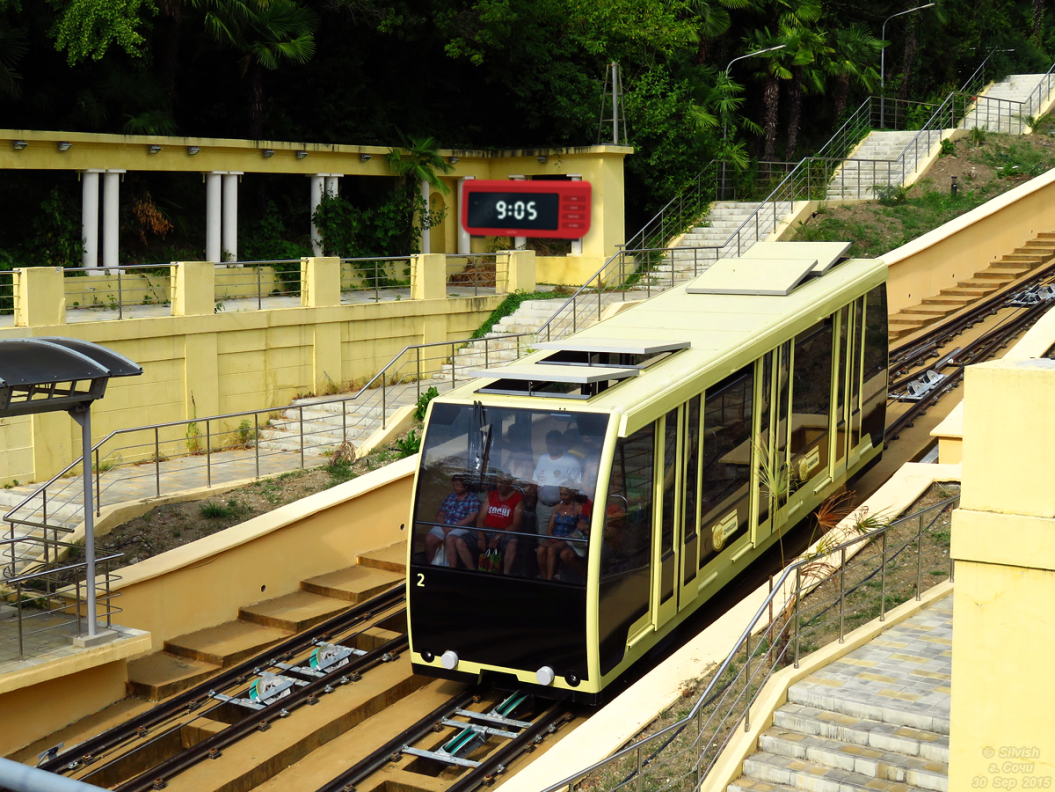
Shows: h=9 m=5
